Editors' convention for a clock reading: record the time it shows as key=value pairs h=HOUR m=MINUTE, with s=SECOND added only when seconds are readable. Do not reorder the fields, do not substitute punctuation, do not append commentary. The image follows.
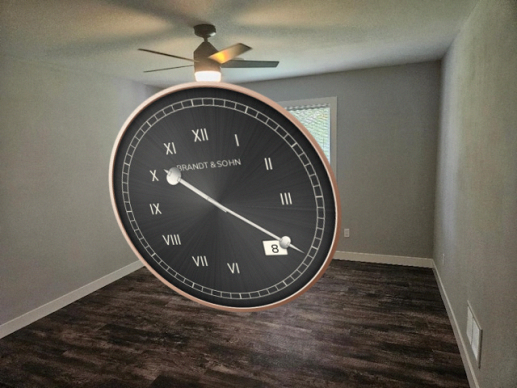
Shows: h=10 m=21
